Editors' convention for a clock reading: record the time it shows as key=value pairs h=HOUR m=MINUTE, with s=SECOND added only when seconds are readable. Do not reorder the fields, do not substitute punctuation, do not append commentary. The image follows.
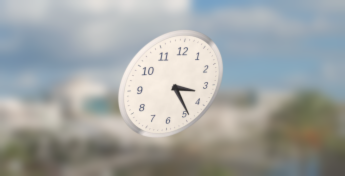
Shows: h=3 m=24
